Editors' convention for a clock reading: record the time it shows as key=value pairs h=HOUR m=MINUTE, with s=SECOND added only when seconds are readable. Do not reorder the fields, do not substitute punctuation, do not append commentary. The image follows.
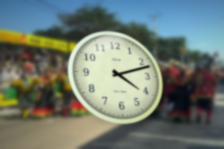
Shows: h=4 m=12
